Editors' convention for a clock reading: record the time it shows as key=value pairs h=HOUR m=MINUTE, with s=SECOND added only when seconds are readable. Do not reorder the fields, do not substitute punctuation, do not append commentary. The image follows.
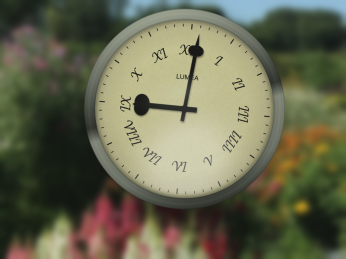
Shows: h=9 m=1
